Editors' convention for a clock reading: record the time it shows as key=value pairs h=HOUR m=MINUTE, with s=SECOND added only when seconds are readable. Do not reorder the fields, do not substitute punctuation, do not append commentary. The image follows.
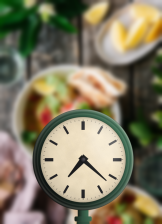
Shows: h=7 m=22
